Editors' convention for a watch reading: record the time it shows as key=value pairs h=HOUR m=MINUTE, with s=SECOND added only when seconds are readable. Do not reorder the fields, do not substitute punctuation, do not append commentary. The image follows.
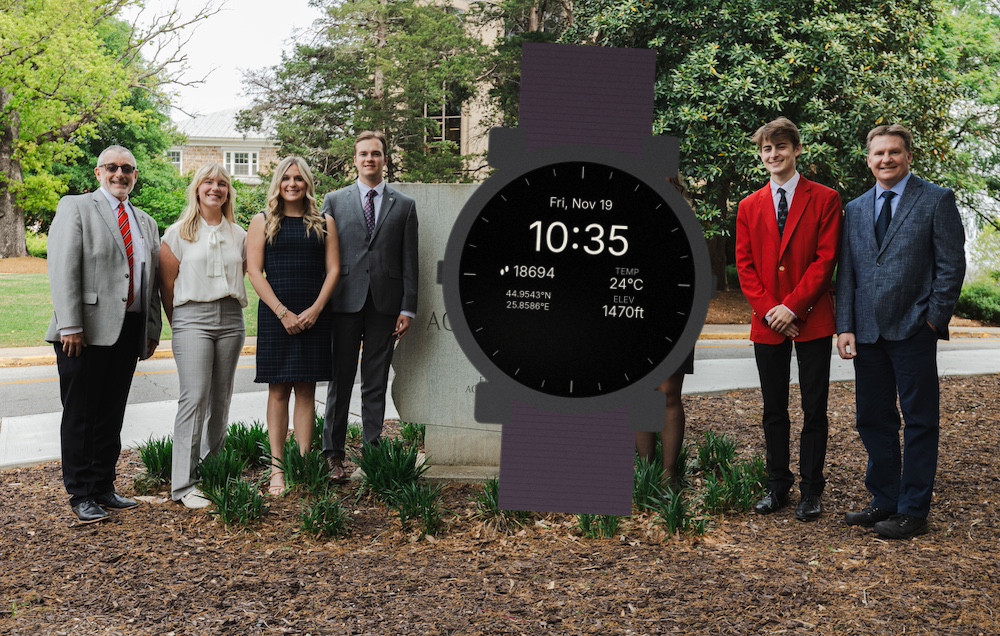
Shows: h=10 m=35
